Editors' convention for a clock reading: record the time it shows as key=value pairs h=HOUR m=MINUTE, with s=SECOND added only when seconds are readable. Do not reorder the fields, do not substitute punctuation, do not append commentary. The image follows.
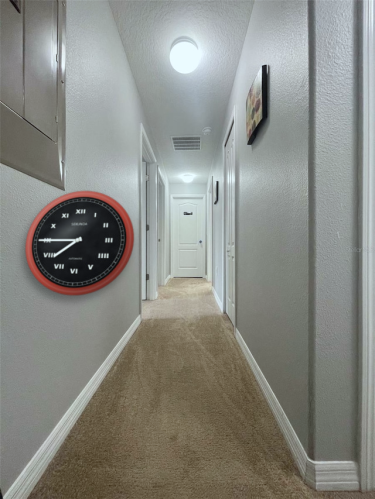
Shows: h=7 m=45
